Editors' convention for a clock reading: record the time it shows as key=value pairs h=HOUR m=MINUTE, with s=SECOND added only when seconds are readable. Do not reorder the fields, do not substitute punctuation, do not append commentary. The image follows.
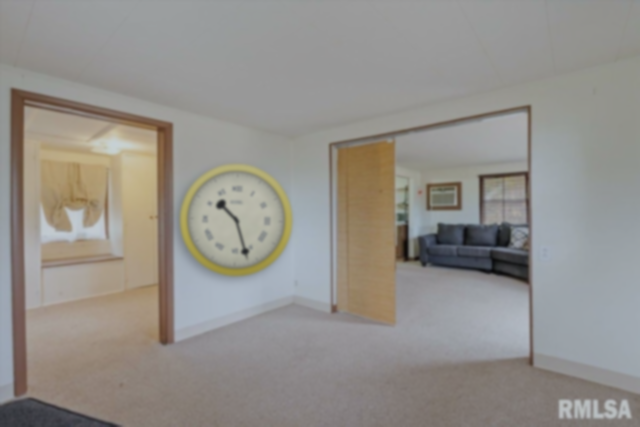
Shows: h=10 m=27
